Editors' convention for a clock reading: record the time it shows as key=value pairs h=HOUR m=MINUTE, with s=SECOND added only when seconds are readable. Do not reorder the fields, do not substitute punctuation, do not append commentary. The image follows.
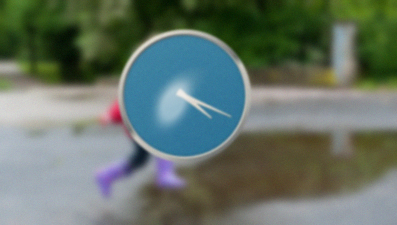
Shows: h=4 m=19
